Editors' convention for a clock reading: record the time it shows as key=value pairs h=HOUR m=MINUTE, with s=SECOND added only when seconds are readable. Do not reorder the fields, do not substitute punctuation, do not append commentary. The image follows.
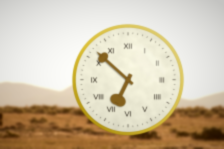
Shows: h=6 m=52
